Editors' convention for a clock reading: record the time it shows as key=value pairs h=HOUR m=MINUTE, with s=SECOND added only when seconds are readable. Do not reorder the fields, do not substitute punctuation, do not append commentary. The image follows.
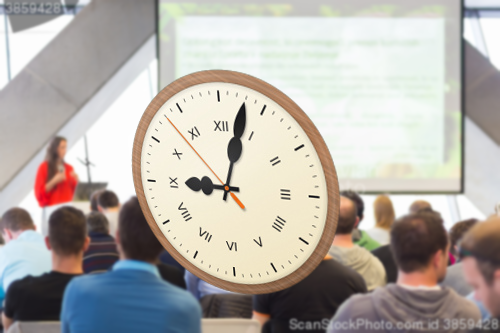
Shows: h=9 m=2 s=53
